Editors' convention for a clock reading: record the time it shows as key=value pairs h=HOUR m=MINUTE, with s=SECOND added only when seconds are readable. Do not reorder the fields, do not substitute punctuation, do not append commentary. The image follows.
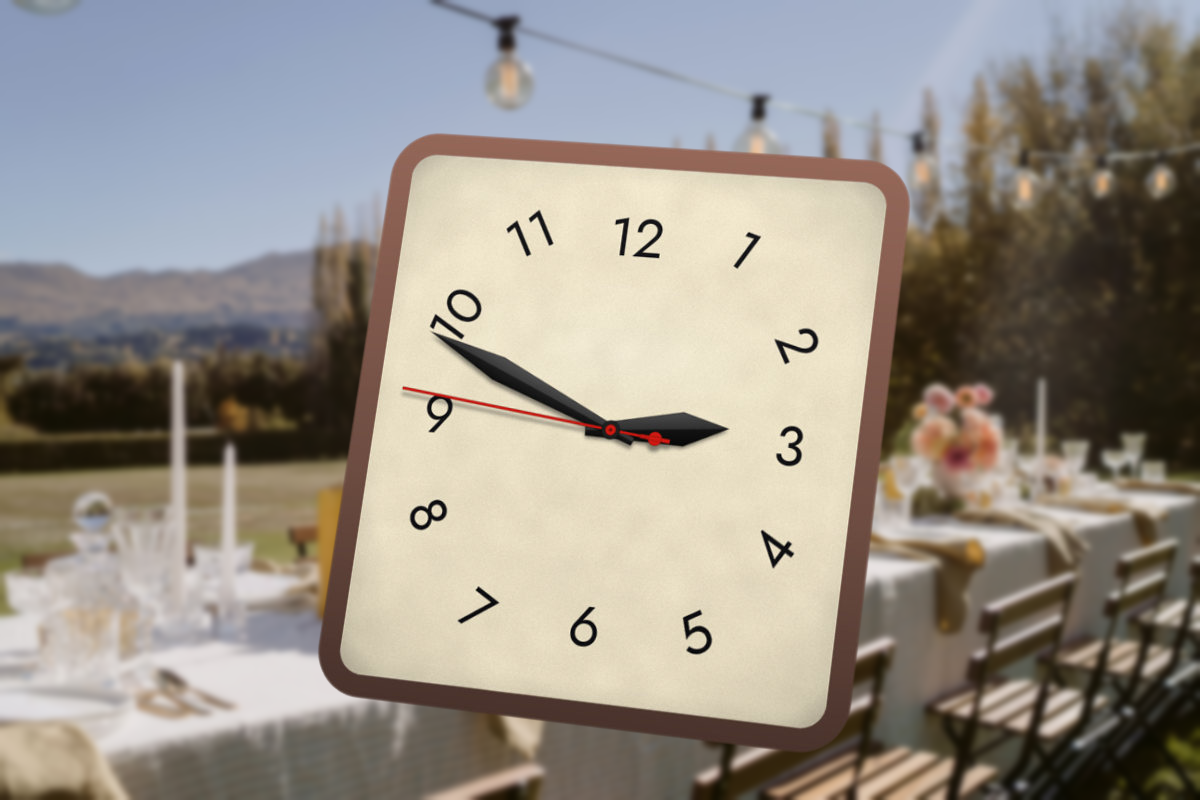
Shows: h=2 m=48 s=46
